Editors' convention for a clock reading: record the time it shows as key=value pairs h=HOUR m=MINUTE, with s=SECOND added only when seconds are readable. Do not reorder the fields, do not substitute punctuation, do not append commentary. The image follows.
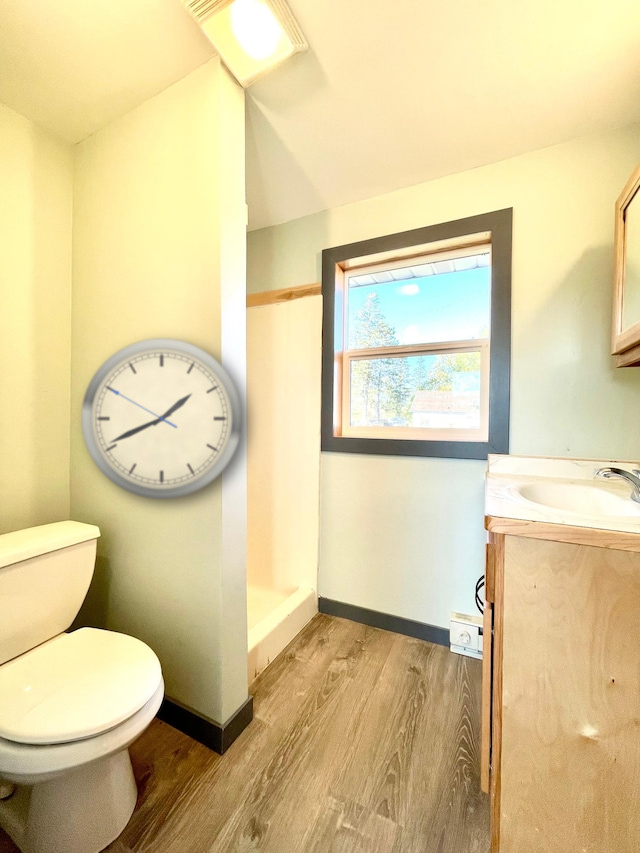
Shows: h=1 m=40 s=50
